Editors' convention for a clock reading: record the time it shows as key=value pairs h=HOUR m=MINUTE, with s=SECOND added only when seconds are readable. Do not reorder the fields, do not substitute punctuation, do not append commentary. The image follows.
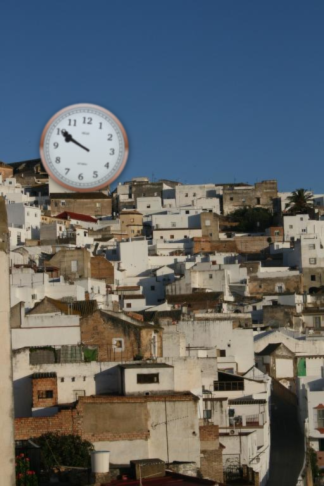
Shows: h=9 m=50
